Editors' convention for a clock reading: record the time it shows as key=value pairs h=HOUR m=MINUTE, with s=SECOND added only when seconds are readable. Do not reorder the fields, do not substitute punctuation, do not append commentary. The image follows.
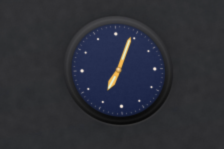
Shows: h=7 m=4
